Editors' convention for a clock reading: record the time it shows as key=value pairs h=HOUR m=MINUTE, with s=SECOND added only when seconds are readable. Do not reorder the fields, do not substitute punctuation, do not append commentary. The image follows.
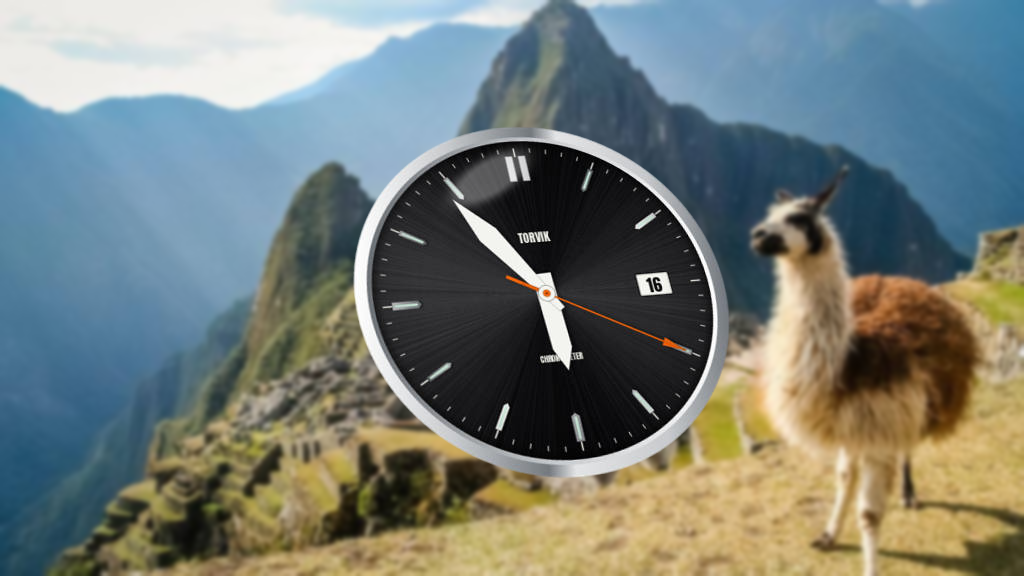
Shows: h=5 m=54 s=20
